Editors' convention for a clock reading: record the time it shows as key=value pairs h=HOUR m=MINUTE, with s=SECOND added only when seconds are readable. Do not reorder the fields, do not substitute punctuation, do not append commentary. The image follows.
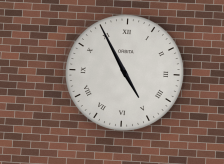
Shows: h=4 m=55
